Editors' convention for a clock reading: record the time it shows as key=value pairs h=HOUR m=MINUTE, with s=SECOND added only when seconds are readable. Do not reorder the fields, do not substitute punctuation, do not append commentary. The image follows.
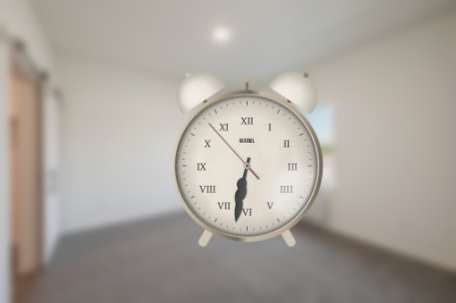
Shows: h=6 m=31 s=53
